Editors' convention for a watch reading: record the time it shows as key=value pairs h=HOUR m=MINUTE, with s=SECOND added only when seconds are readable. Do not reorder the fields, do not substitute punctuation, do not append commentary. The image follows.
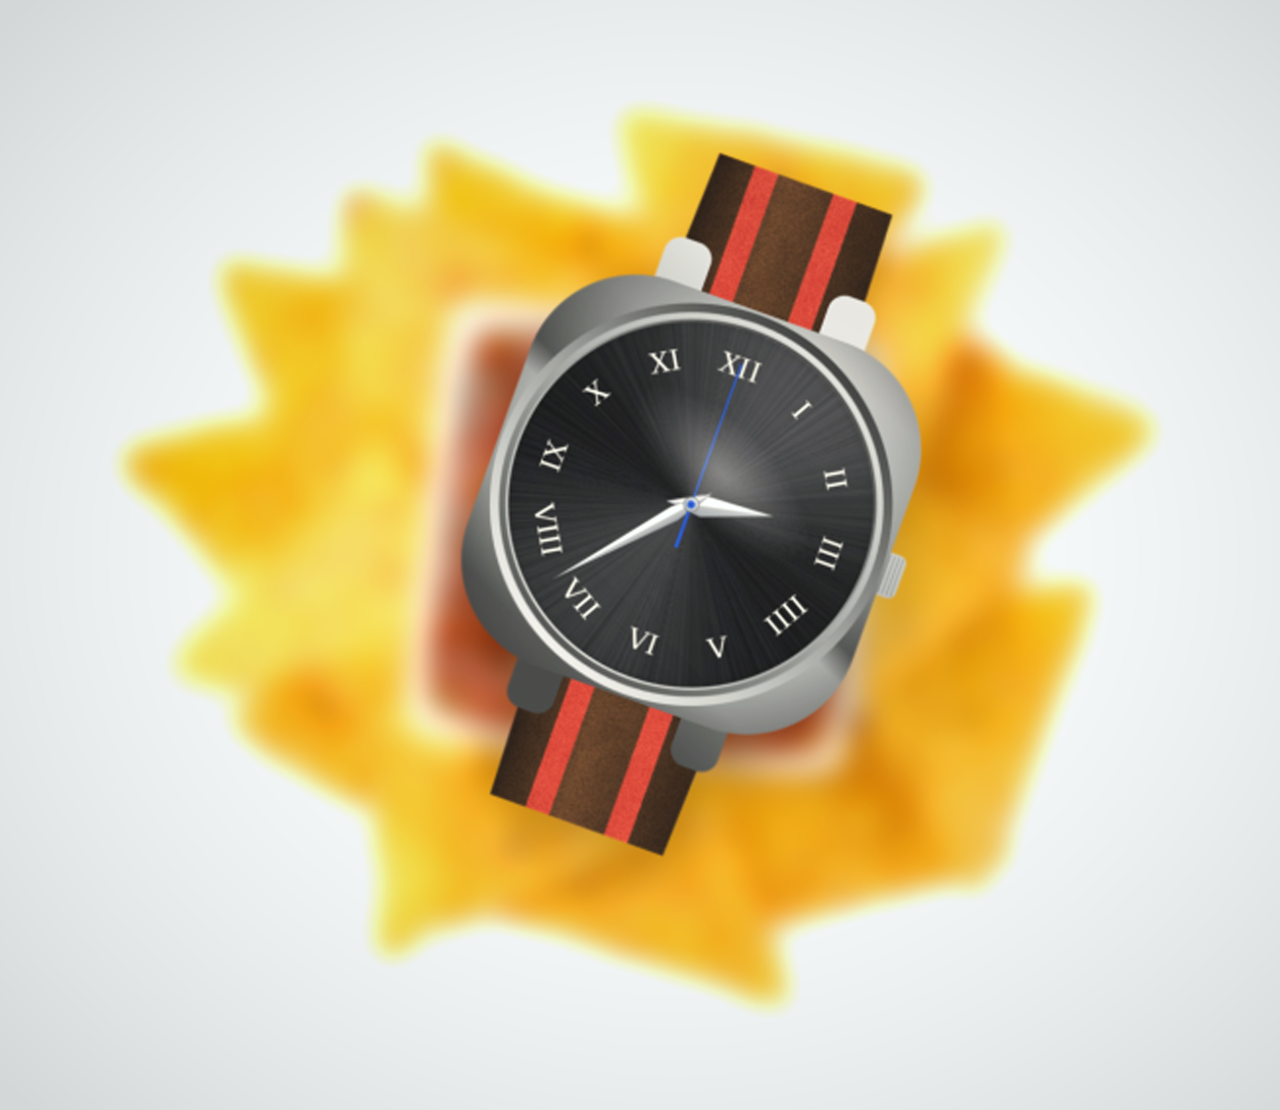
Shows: h=2 m=37 s=0
